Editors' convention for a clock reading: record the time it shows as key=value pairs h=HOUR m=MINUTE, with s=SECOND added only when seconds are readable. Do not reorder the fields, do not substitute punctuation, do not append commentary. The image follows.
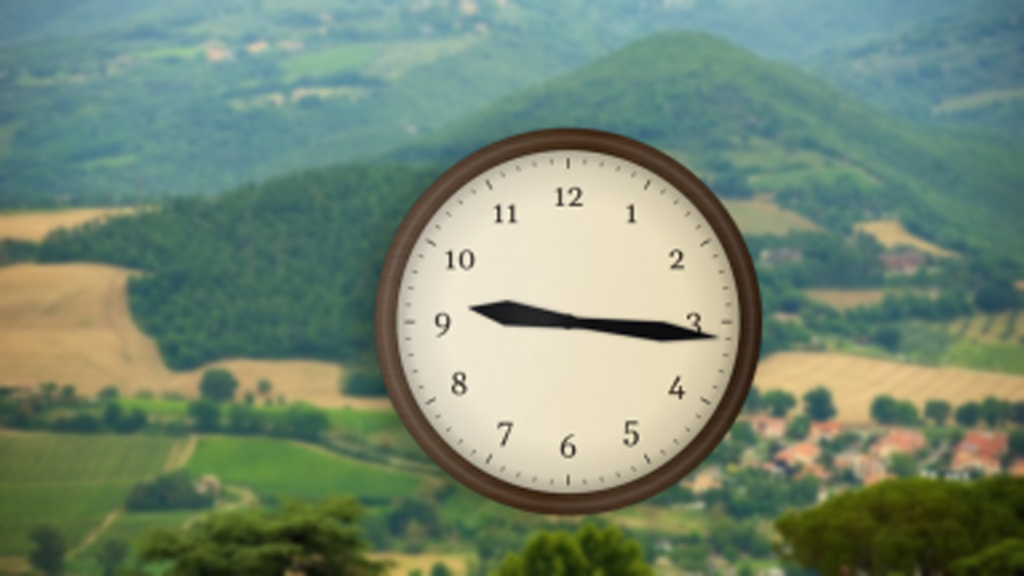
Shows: h=9 m=16
